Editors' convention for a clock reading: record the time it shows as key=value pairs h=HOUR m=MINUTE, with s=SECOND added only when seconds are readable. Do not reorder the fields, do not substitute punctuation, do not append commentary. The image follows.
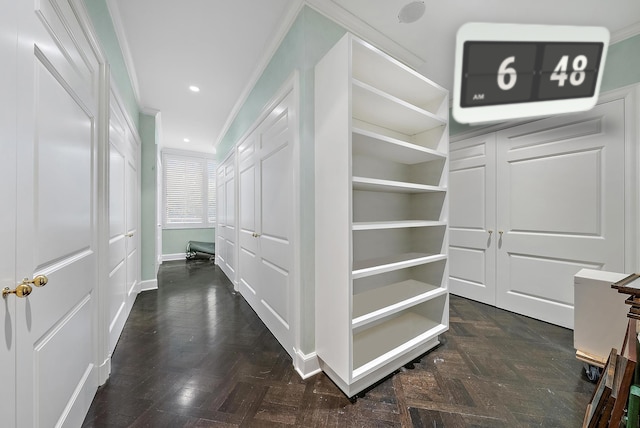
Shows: h=6 m=48
